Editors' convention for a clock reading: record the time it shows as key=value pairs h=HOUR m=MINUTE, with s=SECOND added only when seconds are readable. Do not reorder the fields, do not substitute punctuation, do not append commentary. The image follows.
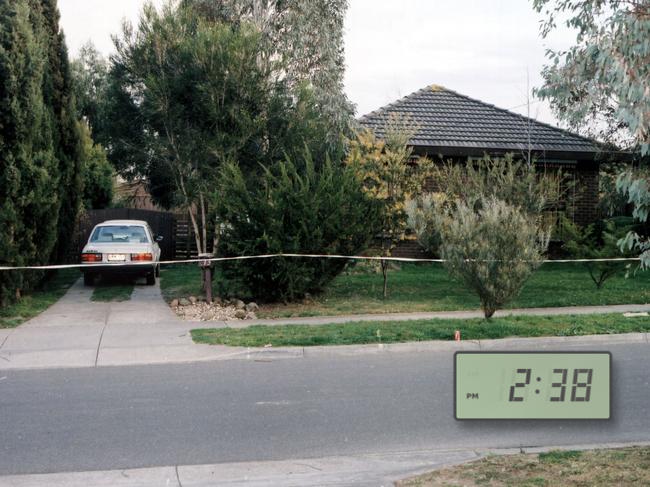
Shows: h=2 m=38
